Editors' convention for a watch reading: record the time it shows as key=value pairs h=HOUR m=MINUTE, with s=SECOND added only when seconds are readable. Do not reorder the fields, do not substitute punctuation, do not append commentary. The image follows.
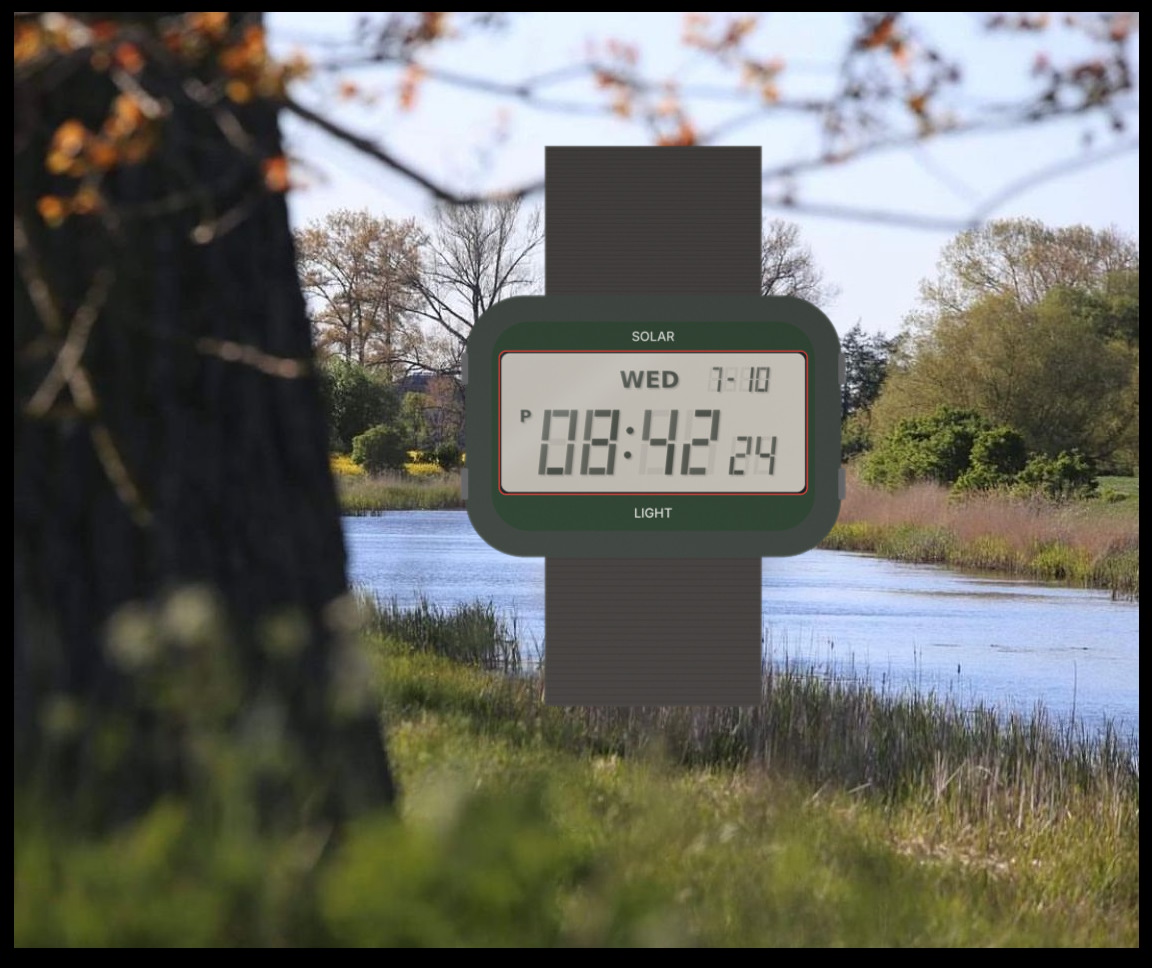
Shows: h=8 m=42 s=24
